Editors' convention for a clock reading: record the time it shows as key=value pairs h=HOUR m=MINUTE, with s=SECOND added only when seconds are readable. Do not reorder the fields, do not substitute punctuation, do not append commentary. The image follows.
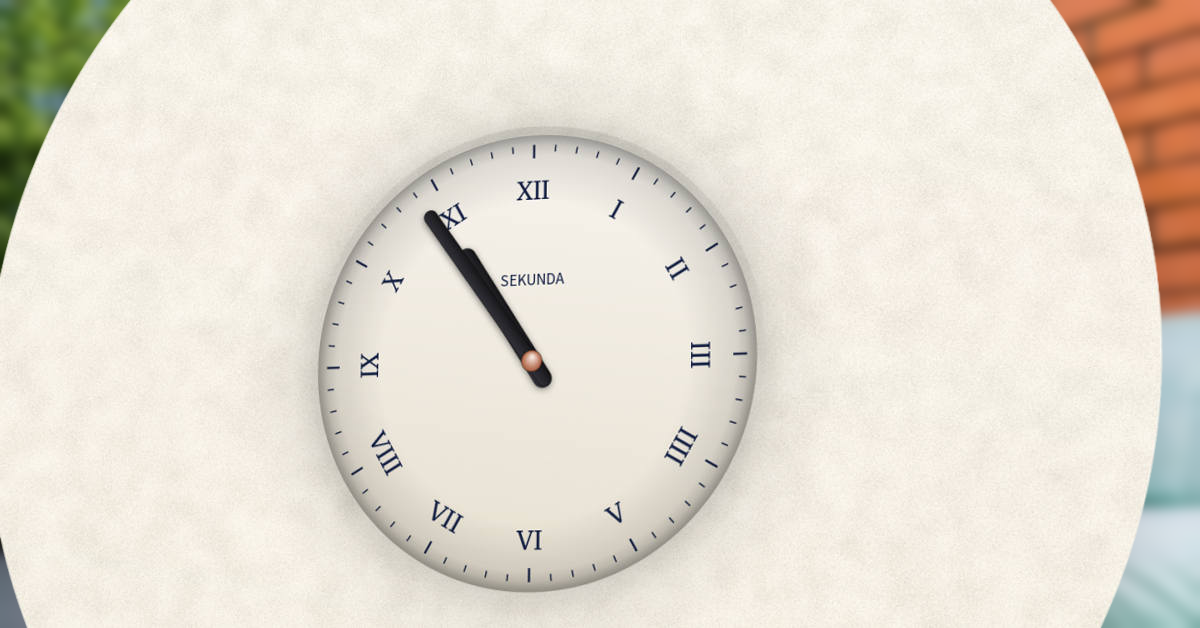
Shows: h=10 m=54
